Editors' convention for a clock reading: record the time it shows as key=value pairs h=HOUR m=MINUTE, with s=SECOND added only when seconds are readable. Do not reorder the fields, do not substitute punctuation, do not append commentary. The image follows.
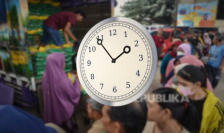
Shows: h=1 m=54
